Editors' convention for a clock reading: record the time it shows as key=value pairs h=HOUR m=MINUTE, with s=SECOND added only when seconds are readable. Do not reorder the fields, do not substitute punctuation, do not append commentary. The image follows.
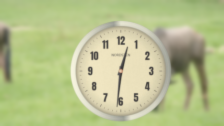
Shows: h=12 m=31
